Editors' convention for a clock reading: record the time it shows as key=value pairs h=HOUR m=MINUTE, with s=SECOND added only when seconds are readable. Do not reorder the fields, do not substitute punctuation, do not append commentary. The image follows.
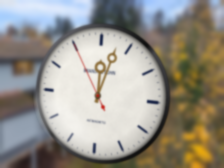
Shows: h=12 m=2 s=55
